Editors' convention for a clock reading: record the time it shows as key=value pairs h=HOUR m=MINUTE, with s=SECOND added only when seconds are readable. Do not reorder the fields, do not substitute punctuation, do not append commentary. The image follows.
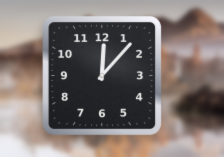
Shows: h=12 m=7
